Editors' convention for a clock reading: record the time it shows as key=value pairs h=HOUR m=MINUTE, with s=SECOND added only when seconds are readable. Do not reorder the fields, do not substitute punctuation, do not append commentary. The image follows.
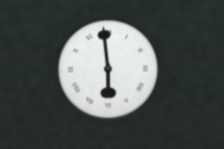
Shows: h=5 m=59
